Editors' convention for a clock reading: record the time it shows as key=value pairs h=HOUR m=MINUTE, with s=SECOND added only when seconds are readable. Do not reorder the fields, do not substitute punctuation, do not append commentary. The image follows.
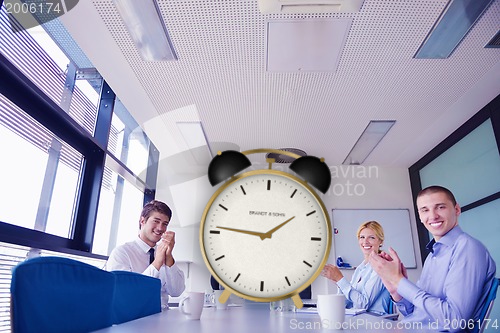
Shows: h=1 m=46
